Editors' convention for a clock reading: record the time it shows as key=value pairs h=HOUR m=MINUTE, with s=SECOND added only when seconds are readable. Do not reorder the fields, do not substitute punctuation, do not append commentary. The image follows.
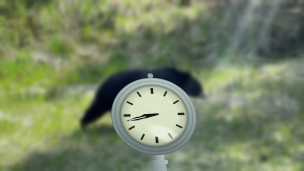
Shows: h=8 m=43
